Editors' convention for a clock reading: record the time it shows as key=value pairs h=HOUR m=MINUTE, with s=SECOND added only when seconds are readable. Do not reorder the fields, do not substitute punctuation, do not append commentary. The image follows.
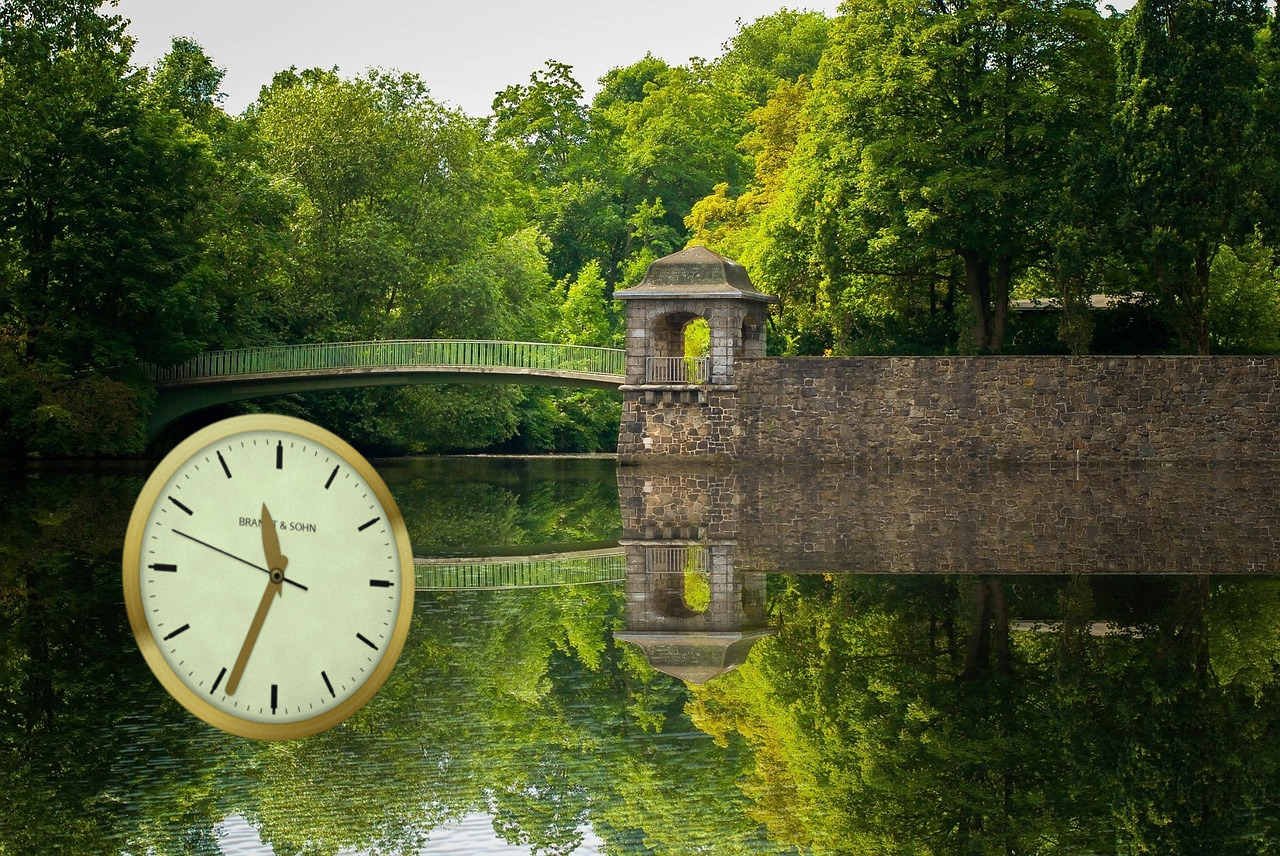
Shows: h=11 m=33 s=48
